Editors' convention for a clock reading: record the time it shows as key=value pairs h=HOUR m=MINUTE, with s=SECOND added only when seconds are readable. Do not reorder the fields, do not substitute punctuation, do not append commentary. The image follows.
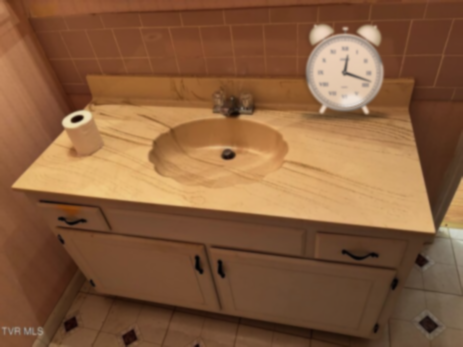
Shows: h=12 m=18
